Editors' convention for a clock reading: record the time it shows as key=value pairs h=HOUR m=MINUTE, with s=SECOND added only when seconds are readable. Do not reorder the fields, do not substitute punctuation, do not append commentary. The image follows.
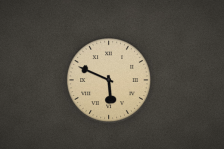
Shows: h=5 m=49
